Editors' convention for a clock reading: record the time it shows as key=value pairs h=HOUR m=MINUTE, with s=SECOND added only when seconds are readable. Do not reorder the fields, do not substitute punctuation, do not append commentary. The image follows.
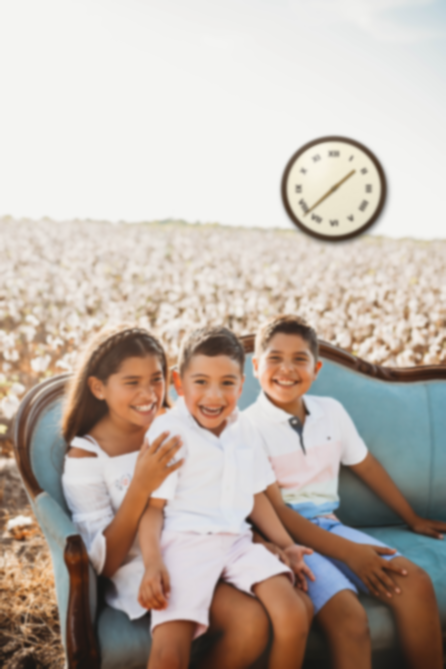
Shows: h=1 m=38
